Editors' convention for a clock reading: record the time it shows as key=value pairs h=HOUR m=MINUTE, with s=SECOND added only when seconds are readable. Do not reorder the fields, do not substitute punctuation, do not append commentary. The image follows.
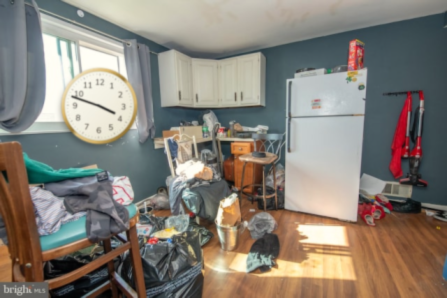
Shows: h=3 m=48
